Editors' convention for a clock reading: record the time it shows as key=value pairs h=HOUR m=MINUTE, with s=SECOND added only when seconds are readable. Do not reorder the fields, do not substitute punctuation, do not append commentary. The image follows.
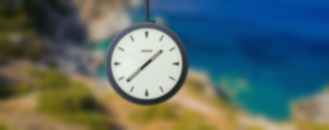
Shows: h=1 m=38
